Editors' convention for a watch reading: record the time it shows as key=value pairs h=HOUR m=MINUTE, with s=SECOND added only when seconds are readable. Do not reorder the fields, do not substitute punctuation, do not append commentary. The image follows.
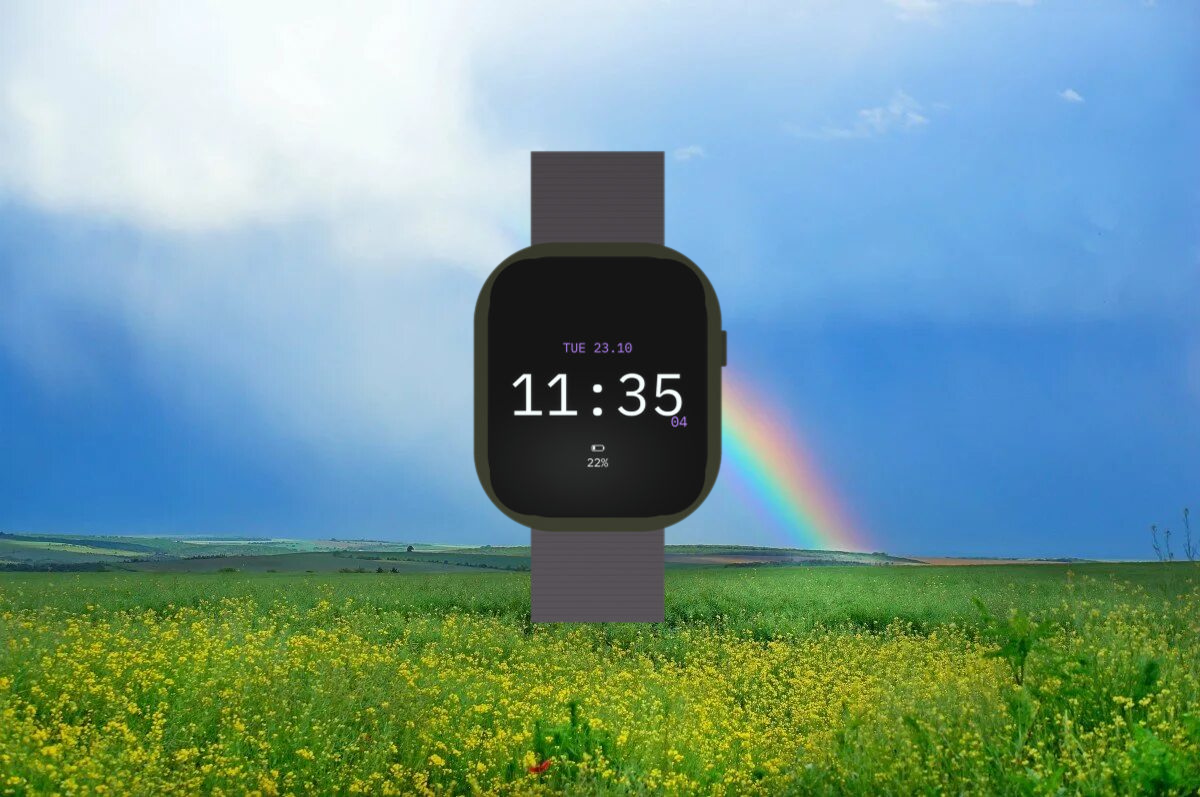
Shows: h=11 m=35 s=4
